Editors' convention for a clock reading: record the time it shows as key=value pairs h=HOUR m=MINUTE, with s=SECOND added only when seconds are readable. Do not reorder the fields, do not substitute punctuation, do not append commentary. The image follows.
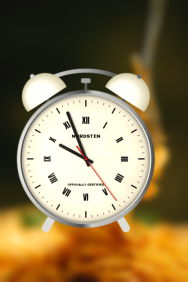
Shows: h=9 m=56 s=24
